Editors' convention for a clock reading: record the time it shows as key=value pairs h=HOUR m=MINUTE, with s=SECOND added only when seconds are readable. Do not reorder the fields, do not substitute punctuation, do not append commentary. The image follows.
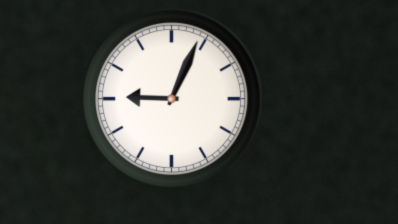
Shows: h=9 m=4
